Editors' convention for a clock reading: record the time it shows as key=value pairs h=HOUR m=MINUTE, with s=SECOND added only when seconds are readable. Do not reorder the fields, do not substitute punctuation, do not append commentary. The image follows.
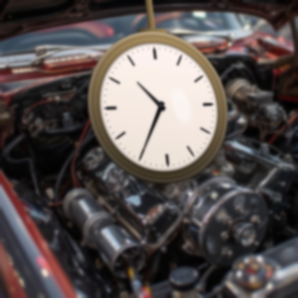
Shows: h=10 m=35
